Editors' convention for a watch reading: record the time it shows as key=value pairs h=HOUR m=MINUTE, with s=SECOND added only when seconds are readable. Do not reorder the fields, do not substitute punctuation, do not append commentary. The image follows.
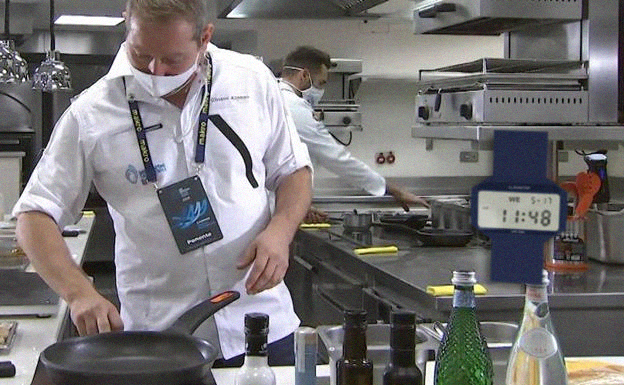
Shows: h=11 m=48
